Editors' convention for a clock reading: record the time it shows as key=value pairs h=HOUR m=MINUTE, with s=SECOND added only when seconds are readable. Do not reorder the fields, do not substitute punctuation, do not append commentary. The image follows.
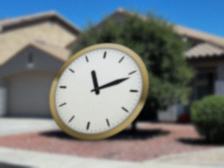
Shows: h=11 m=11
